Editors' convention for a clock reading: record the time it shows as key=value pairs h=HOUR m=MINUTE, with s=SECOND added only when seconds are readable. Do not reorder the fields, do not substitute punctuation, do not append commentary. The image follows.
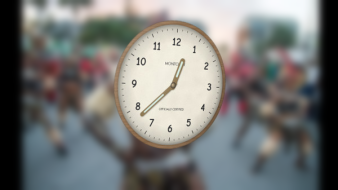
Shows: h=12 m=38
